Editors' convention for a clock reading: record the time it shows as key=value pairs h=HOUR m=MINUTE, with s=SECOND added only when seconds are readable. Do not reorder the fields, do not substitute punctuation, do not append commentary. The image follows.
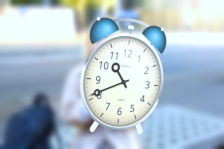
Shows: h=10 m=41
